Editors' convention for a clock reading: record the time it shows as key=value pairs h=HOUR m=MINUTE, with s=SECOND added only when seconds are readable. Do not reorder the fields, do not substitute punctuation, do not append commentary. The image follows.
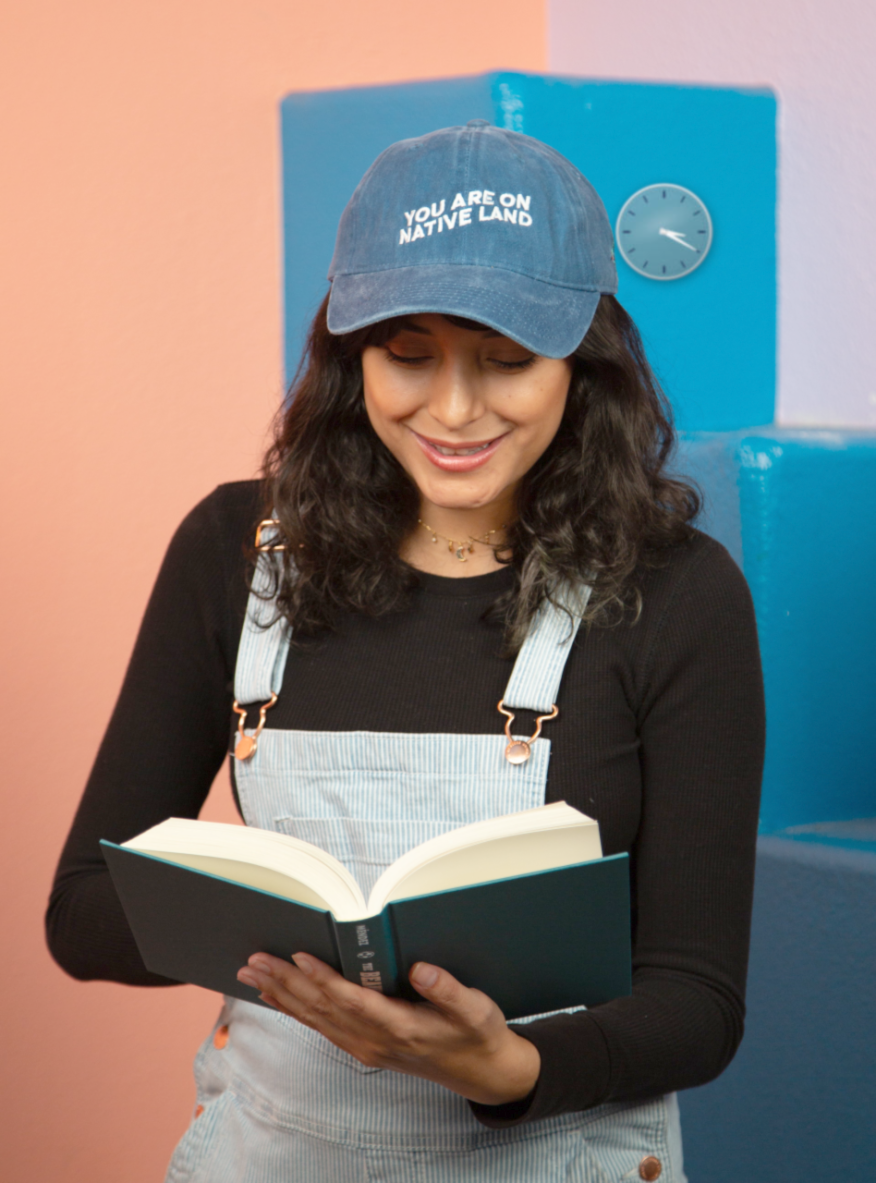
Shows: h=3 m=20
